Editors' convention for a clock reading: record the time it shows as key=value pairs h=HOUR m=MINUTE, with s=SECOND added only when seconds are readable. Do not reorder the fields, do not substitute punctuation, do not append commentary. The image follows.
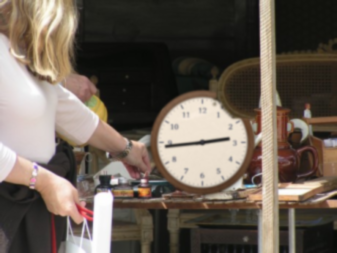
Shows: h=2 m=44
